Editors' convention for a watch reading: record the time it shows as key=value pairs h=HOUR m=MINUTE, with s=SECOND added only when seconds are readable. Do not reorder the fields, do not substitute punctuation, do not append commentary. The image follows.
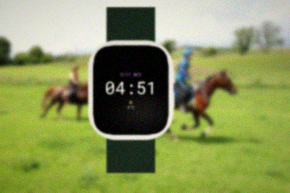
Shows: h=4 m=51
